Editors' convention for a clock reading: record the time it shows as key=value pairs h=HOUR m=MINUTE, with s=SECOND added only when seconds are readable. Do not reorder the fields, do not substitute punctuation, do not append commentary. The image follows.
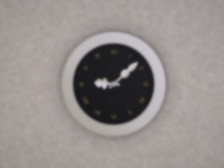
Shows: h=9 m=8
